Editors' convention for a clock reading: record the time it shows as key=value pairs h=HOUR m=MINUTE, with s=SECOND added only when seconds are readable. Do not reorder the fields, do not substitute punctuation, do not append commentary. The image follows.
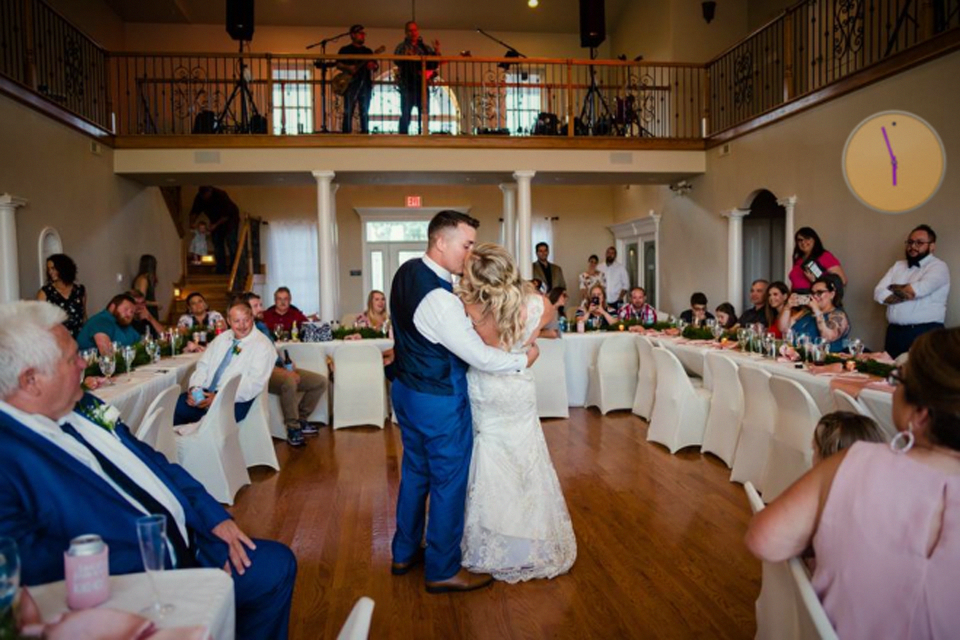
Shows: h=5 m=57
